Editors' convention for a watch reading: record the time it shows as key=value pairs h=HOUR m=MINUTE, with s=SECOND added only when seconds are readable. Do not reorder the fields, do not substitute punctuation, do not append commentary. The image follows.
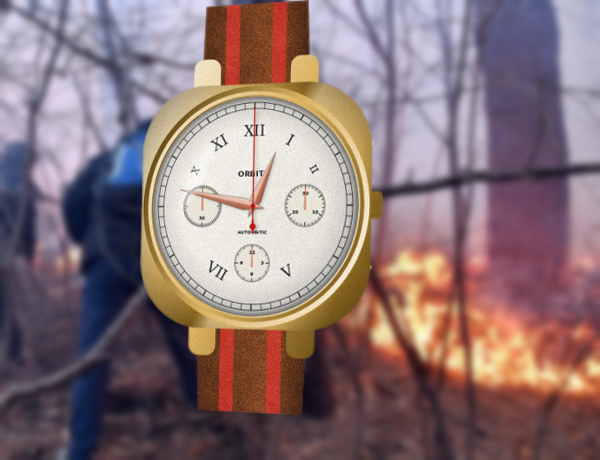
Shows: h=12 m=47
